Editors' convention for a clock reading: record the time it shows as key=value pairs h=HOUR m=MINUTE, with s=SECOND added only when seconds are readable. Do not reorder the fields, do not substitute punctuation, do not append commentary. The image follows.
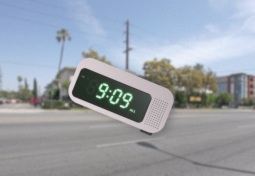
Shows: h=9 m=9
